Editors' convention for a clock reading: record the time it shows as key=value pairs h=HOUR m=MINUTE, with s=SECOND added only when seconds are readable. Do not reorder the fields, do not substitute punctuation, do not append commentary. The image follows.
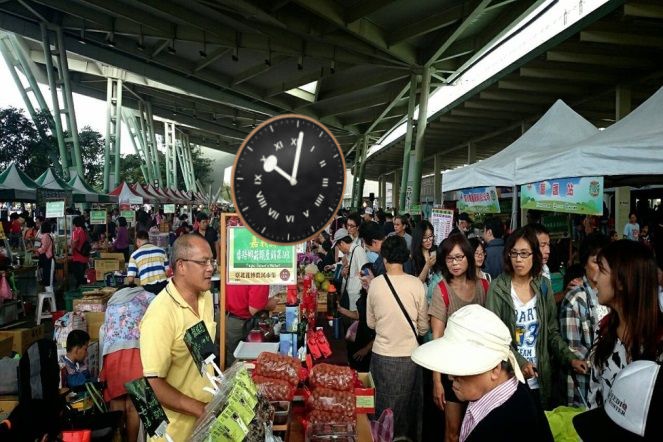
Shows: h=10 m=1
